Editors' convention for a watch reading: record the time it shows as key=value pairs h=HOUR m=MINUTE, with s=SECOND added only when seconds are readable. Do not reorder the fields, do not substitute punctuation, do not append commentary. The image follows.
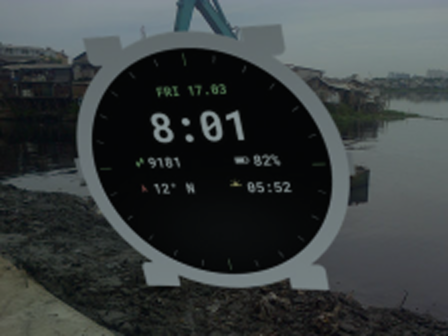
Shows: h=8 m=1
